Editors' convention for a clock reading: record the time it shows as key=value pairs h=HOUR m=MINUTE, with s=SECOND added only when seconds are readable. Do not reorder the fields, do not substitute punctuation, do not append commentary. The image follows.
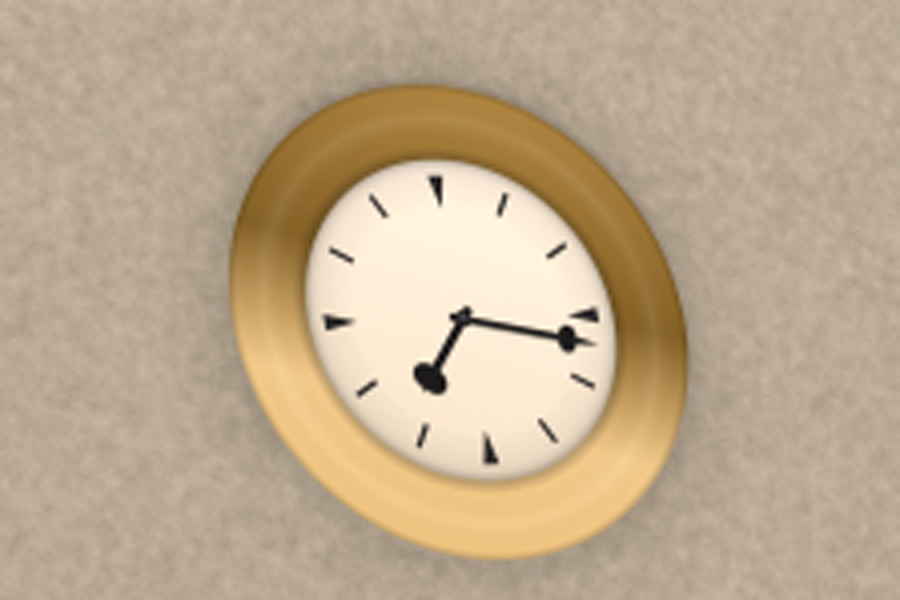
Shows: h=7 m=17
